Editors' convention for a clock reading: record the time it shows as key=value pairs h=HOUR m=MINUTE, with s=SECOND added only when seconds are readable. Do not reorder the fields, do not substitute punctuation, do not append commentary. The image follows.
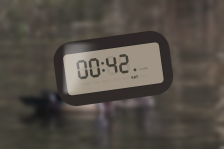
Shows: h=0 m=42
